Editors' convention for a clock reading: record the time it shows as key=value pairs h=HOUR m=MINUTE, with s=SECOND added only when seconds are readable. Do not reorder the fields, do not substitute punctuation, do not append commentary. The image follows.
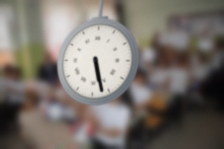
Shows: h=5 m=27
